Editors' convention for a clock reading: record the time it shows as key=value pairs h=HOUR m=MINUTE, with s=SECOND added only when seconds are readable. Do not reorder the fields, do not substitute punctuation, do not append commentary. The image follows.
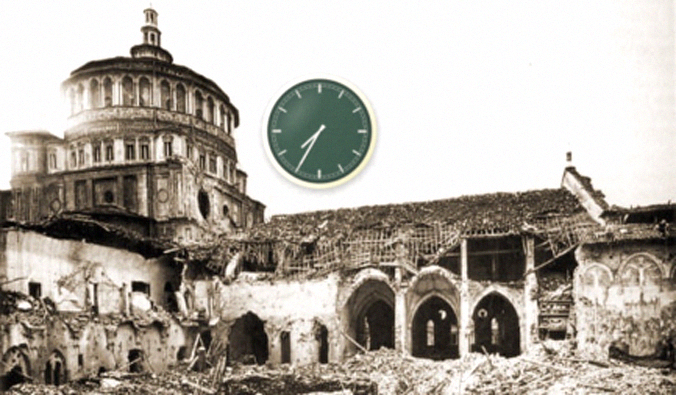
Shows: h=7 m=35
